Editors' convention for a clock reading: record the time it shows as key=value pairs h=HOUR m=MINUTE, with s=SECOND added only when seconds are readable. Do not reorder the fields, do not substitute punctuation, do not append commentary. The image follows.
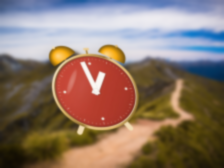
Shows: h=12 m=58
